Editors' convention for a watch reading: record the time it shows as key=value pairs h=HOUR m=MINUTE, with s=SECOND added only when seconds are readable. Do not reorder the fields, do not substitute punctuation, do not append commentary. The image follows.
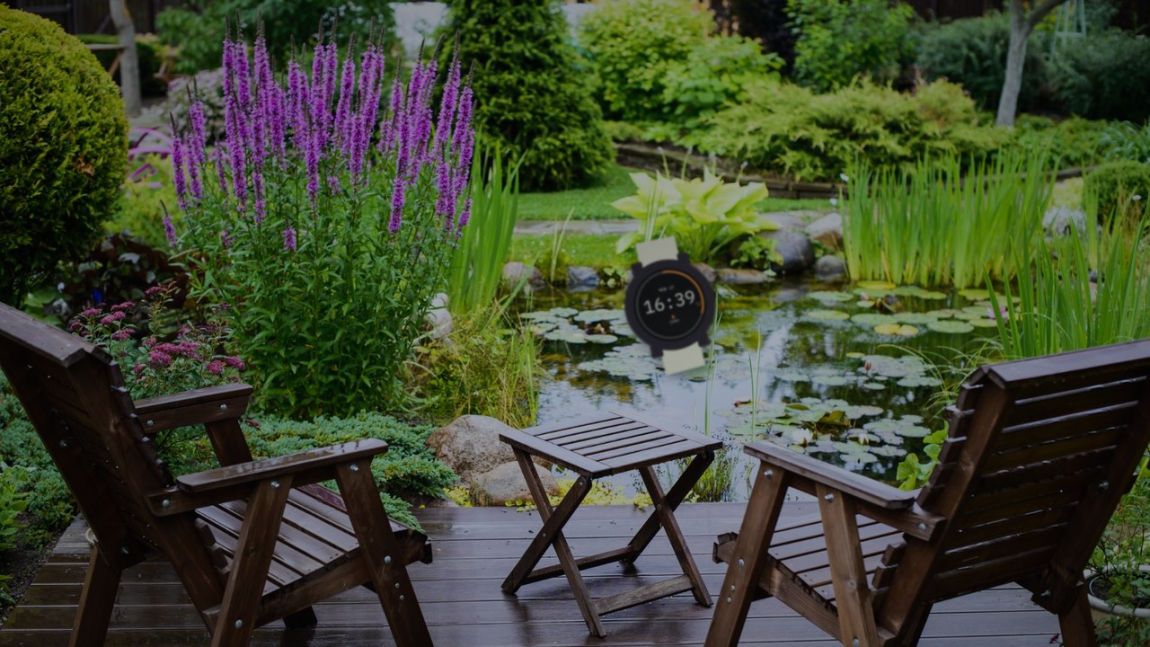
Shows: h=16 m=39
